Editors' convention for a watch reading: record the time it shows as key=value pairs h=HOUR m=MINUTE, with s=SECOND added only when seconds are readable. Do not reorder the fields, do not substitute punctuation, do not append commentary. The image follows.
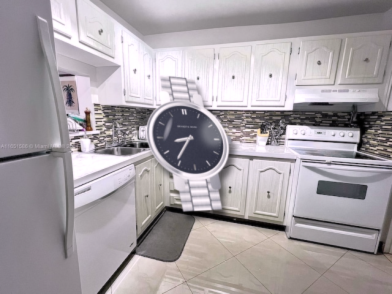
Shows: h=8 m=36
